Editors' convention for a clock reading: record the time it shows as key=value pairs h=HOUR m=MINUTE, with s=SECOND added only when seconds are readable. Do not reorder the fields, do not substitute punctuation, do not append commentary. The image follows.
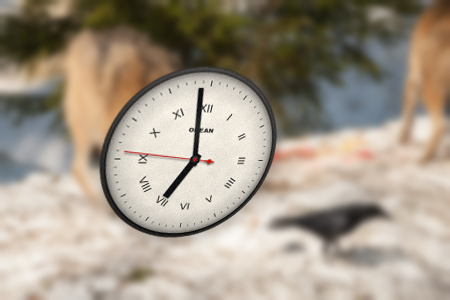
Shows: h=6 m=58 s=46
